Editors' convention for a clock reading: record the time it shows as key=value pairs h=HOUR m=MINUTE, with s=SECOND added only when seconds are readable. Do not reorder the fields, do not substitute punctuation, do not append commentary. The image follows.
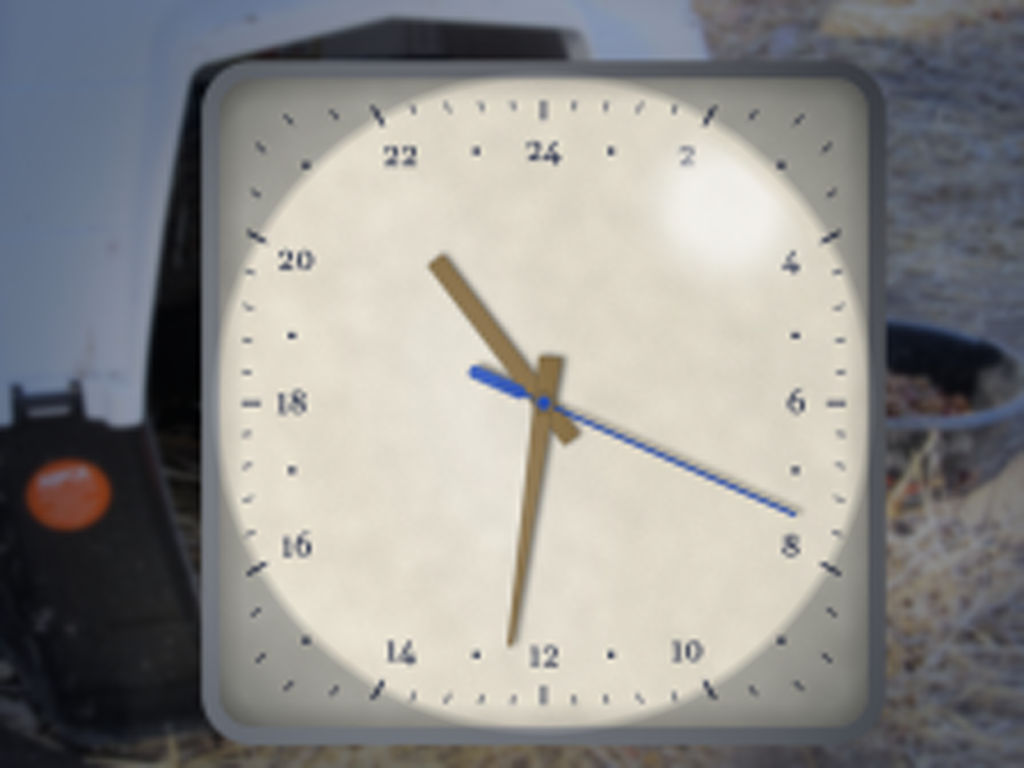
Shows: h=21 m=31 s=19
